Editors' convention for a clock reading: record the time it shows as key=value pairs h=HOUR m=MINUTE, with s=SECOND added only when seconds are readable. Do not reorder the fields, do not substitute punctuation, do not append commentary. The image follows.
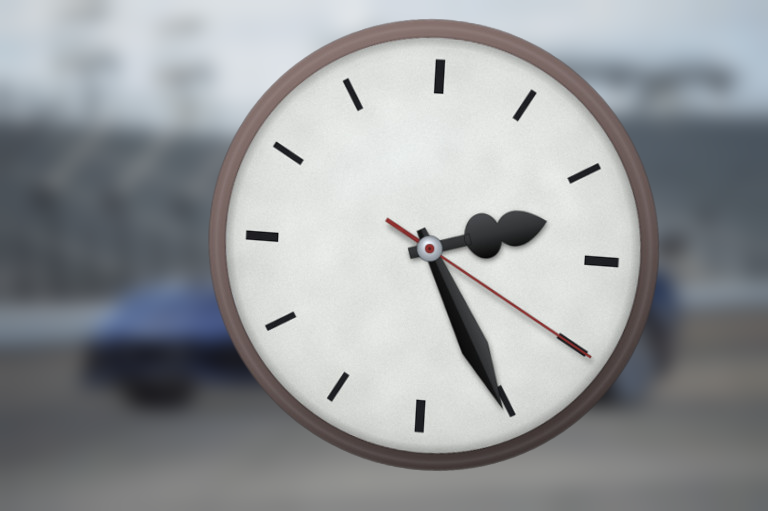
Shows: h=2 m=25 s=20
